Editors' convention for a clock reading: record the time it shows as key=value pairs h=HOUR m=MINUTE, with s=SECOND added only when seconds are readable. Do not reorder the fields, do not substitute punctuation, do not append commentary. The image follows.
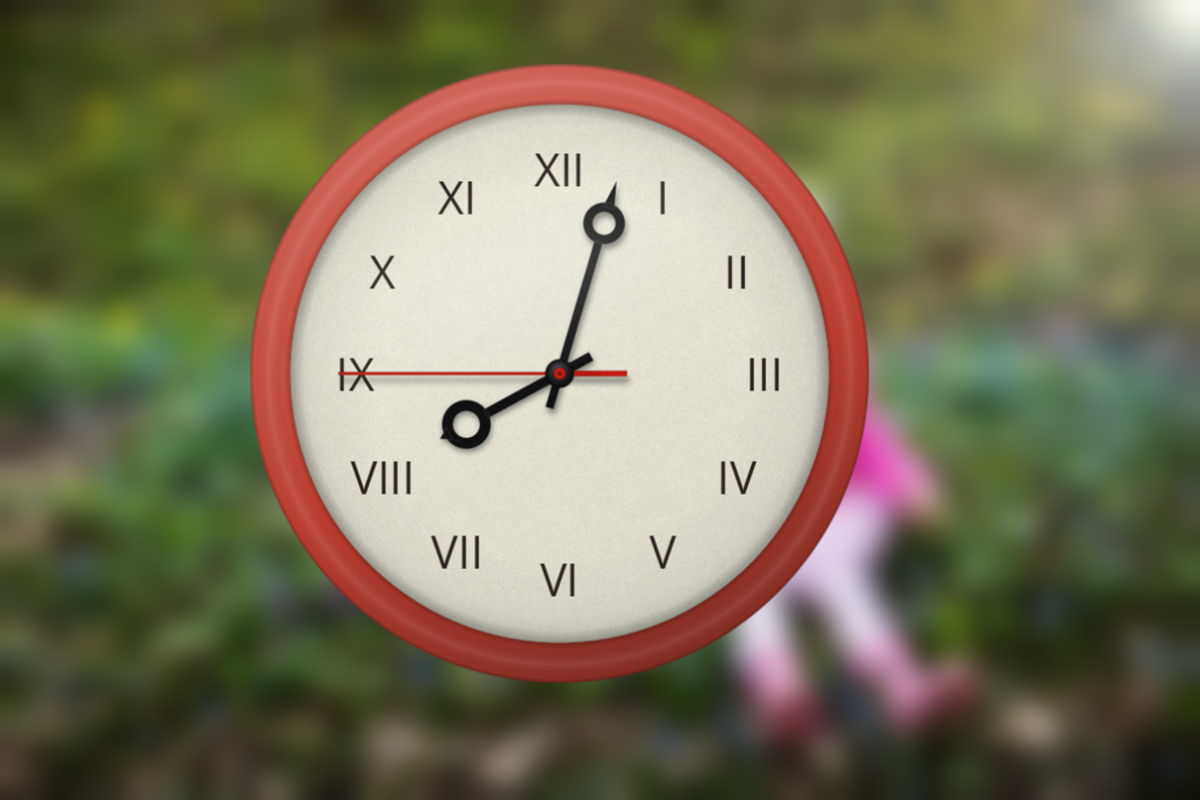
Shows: h=8 m=2 s=45
